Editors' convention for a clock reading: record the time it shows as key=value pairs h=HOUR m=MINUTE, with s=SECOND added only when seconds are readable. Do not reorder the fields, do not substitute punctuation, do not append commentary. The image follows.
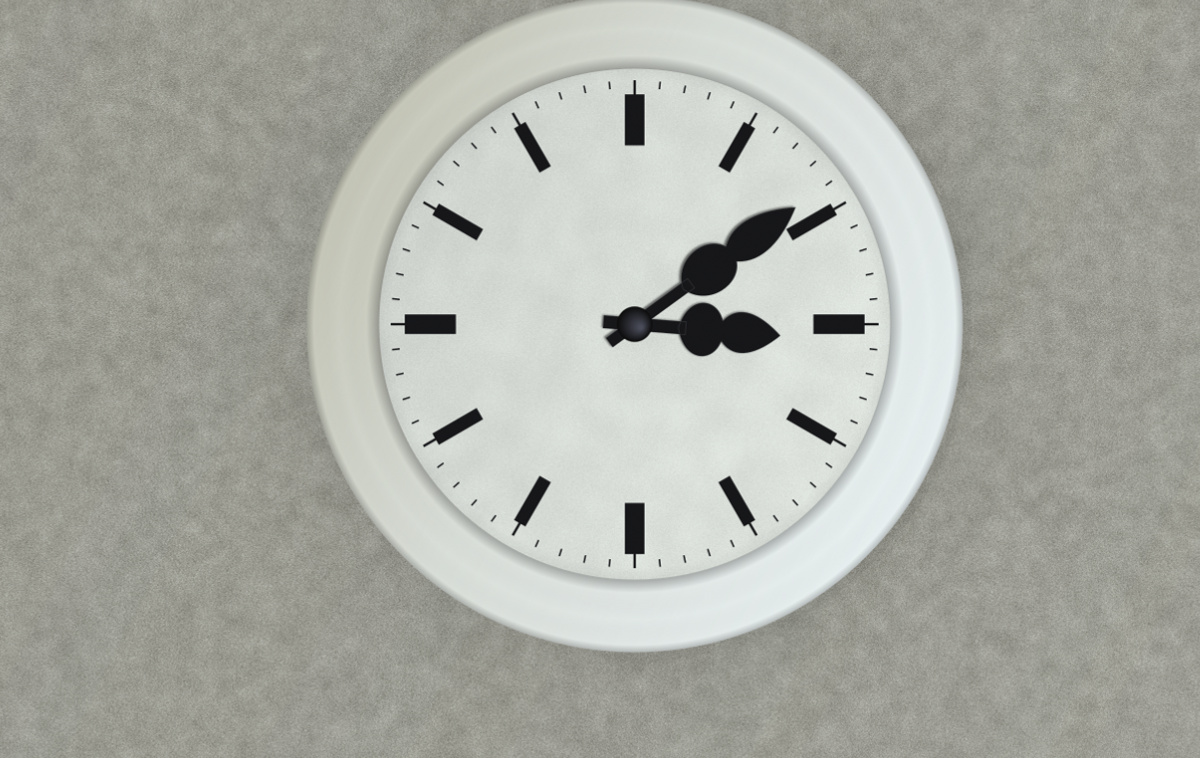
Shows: h=3 m=9
